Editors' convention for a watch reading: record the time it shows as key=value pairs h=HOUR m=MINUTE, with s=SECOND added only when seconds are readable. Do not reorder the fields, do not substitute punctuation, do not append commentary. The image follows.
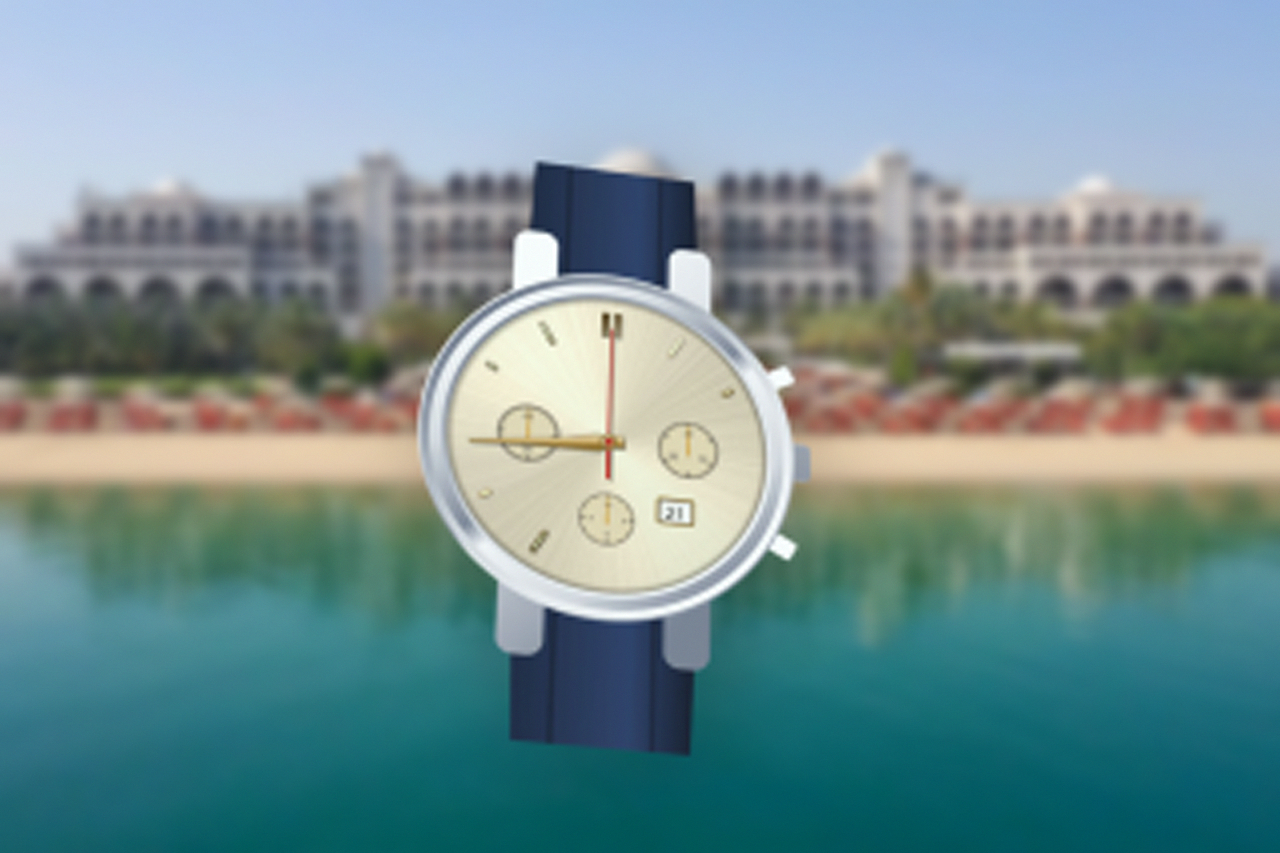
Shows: h=8 m=44
